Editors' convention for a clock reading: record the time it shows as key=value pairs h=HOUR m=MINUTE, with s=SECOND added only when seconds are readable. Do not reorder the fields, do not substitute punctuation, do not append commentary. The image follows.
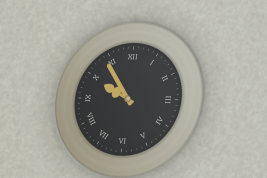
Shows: h=9 m=54
